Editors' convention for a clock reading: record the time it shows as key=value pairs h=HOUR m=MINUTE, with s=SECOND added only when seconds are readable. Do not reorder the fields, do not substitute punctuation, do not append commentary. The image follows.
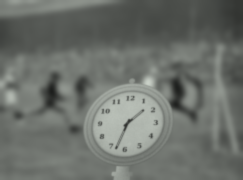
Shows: h=1 m=33
